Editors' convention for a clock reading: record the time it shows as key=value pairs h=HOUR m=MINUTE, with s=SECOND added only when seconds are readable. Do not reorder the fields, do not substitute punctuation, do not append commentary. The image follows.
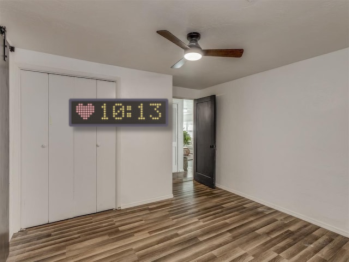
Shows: h=10 m=13
